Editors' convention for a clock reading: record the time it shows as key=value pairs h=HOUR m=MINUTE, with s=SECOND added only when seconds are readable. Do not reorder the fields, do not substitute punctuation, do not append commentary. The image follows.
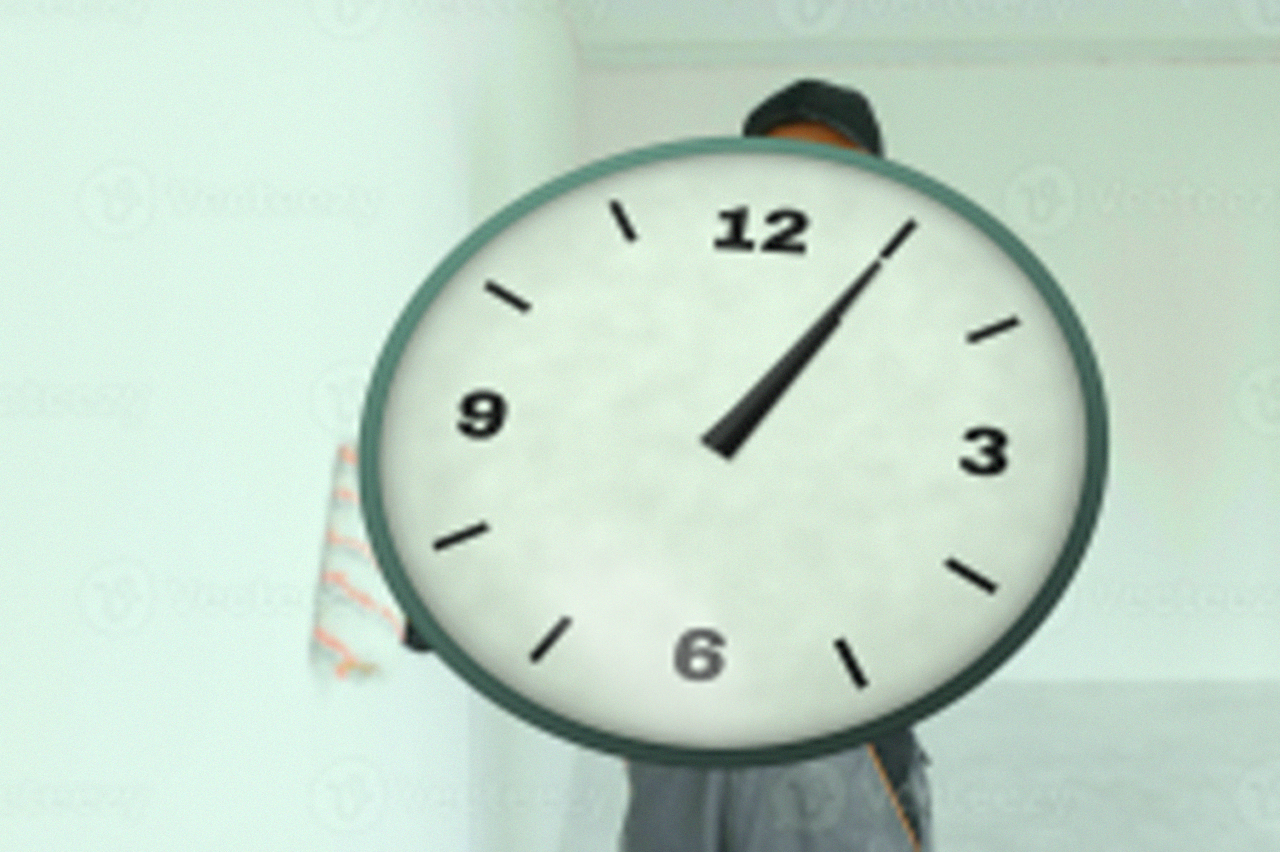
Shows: h=1 m=5
